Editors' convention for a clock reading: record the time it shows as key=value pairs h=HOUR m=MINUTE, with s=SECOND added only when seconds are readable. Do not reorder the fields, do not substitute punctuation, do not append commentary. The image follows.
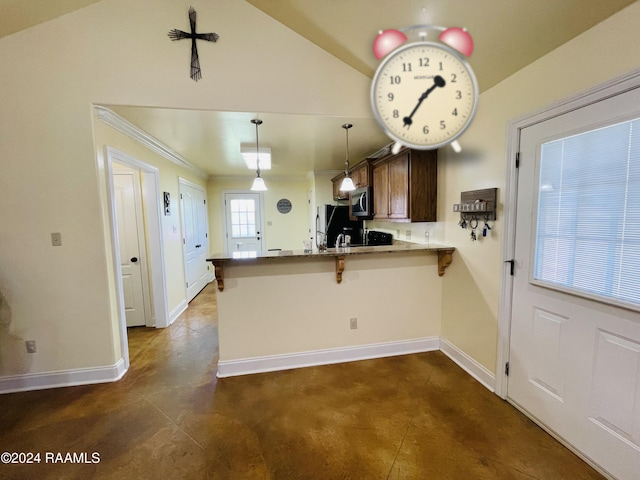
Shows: h=1 m=36
